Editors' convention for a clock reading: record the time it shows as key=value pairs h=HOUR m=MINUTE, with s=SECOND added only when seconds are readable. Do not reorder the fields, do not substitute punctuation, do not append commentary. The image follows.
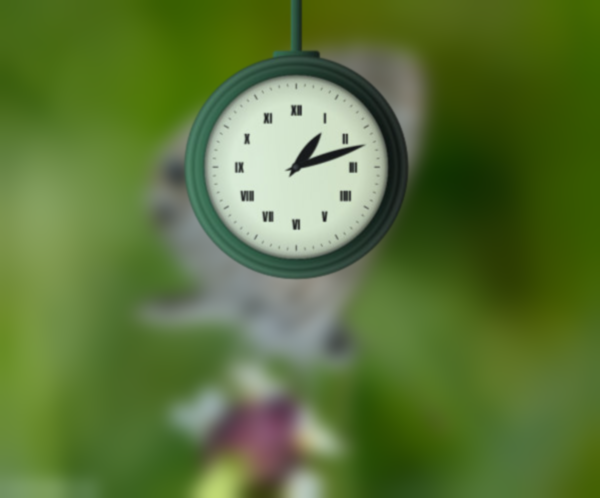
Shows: h=1 m=12
